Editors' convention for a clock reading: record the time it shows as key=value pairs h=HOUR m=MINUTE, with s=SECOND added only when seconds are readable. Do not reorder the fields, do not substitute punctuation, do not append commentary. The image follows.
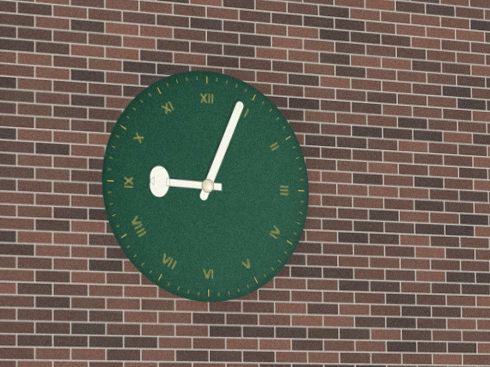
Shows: h=9 m=4
